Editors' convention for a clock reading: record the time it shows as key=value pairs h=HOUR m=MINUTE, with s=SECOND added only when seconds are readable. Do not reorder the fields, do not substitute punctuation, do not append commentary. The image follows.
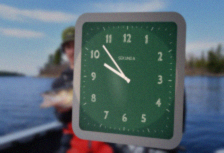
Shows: h=9 m=53
